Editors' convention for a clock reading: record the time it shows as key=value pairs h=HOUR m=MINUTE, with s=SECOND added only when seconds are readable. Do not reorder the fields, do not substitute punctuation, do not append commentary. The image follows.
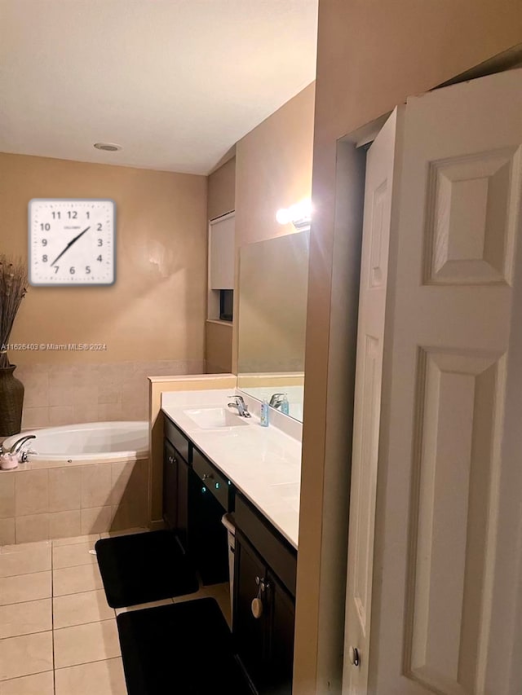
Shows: h=1 m=37
